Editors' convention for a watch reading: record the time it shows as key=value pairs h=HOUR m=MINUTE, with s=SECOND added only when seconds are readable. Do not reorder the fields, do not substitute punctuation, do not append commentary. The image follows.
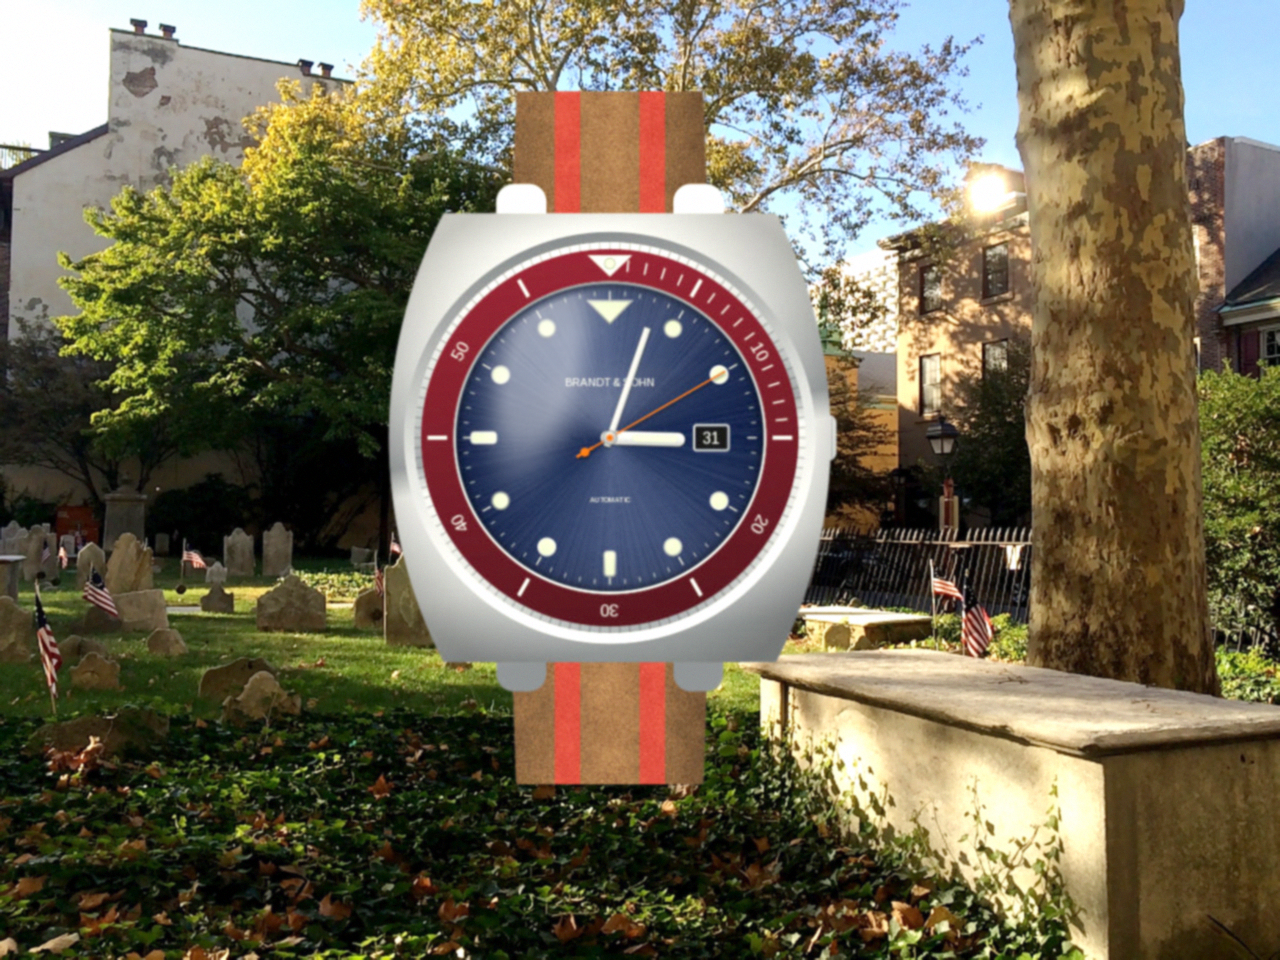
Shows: h=3 m=3 s=10
